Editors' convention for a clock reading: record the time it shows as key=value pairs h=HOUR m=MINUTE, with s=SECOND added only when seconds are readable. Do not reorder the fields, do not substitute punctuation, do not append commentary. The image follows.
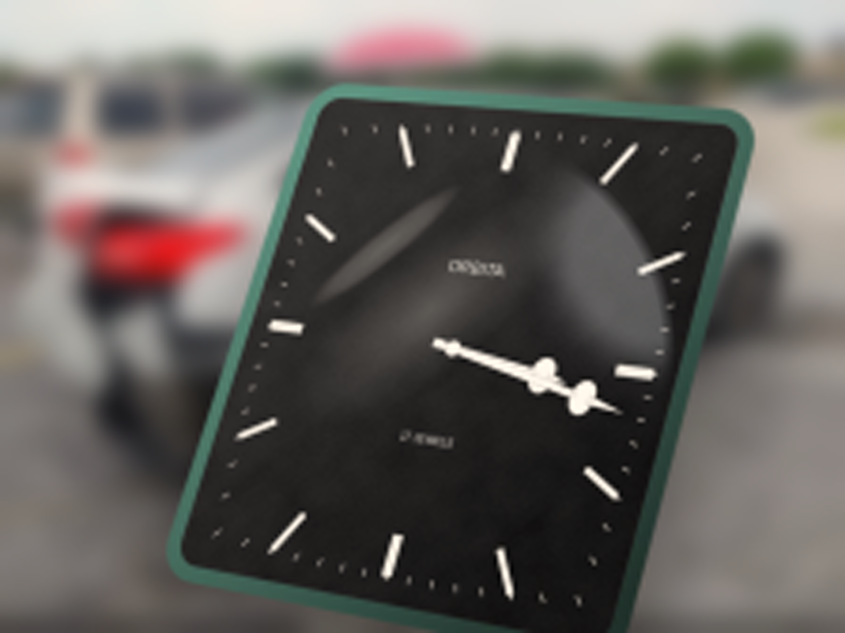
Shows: h=3 m=17
